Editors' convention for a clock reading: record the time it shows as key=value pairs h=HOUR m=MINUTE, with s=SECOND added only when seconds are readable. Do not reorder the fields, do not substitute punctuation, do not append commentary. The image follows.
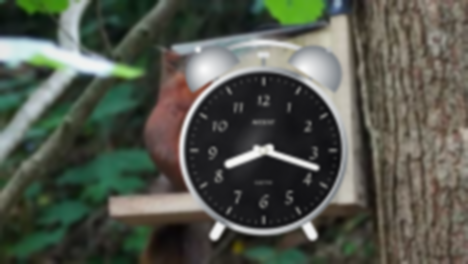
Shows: h=8 m=18
